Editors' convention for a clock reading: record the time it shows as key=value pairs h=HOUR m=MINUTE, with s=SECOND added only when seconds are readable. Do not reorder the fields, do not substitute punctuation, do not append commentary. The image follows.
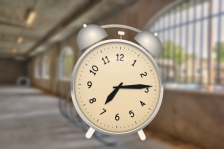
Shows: h=7 m=14
